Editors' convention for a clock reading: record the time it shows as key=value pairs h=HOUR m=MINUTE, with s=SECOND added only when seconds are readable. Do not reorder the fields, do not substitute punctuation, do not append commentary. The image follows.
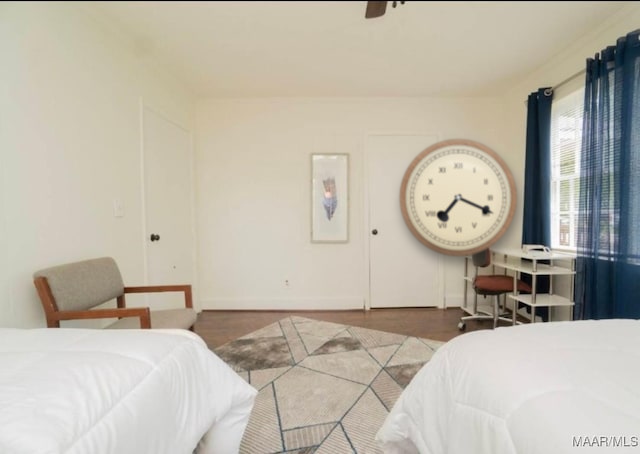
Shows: h=7 m=19
